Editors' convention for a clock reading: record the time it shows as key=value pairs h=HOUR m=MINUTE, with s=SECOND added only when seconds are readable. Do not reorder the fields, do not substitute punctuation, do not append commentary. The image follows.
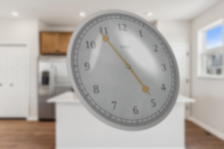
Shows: h=4 m=54
